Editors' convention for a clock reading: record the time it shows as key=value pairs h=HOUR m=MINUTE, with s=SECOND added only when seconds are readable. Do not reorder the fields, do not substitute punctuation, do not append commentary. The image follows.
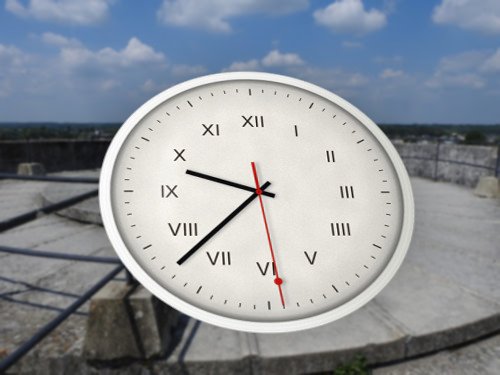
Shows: h=9 m=37 s=29
